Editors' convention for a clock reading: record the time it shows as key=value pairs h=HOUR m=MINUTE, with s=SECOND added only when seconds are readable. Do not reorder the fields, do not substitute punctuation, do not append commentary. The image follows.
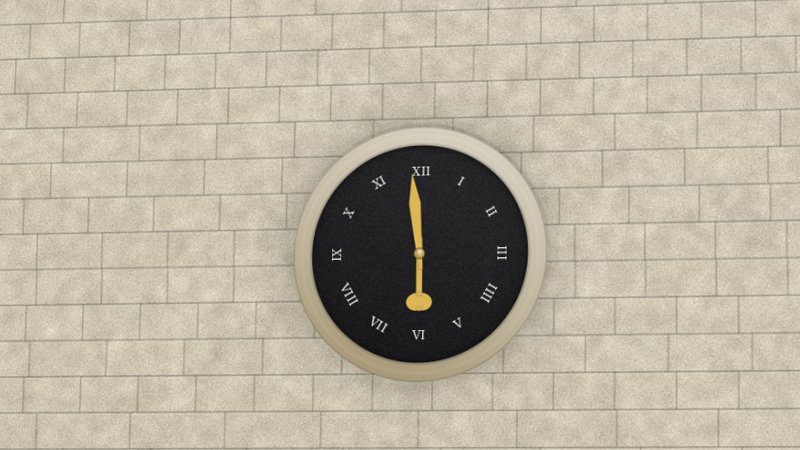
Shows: h=5 m=59
